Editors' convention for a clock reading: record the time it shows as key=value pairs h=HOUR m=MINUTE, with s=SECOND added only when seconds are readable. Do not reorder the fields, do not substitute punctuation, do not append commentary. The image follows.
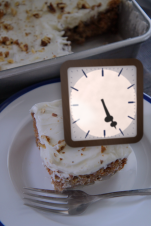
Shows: h=5 m=26
